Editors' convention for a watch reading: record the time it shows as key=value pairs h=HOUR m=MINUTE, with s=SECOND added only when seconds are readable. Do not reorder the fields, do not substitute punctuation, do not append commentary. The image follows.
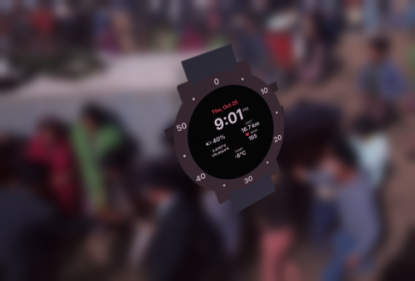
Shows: h=9 m=1
